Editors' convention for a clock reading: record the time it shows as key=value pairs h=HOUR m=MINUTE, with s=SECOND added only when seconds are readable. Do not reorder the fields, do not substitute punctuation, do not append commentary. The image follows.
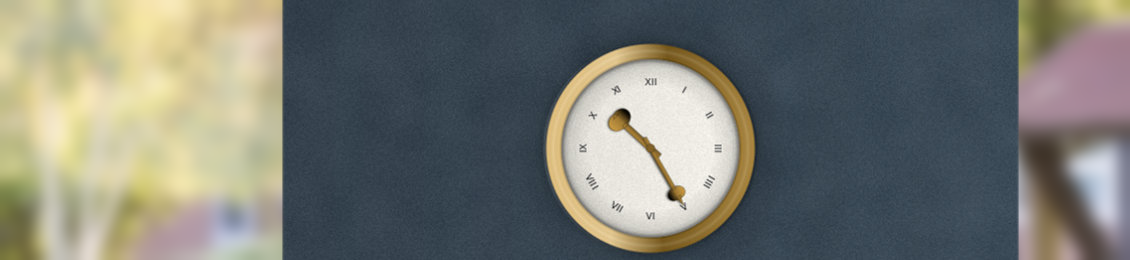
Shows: h=10 m=25
